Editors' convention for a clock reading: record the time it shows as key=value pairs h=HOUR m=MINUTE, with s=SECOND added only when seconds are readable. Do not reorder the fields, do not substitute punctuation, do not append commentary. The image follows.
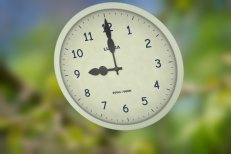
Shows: h=9 m=0
